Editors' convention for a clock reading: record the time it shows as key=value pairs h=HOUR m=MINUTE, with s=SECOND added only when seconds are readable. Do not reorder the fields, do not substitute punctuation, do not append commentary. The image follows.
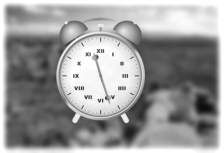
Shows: h=11 m=27
